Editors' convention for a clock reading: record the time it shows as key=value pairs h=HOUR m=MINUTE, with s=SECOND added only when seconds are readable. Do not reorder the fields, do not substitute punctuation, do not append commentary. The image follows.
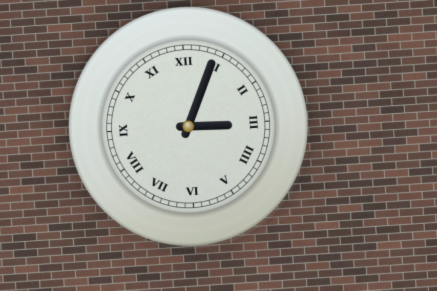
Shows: h=3 m=4
